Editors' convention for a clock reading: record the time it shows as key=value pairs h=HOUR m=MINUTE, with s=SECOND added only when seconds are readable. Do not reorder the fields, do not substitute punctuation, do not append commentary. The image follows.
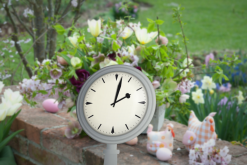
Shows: h=2 m=2
